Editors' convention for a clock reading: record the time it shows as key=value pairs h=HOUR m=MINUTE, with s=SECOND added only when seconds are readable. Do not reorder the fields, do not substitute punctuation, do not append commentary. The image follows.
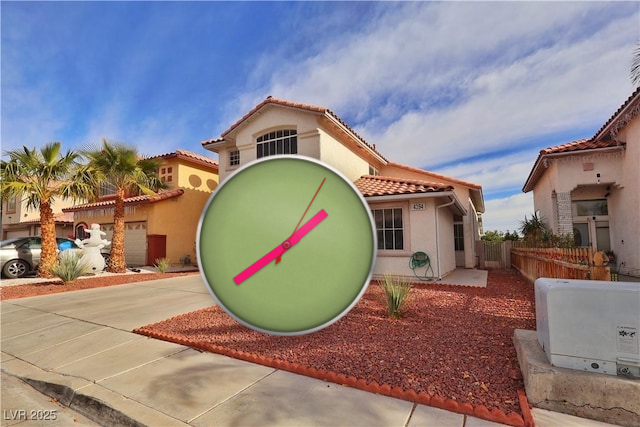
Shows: h=1 m=39 s=5
